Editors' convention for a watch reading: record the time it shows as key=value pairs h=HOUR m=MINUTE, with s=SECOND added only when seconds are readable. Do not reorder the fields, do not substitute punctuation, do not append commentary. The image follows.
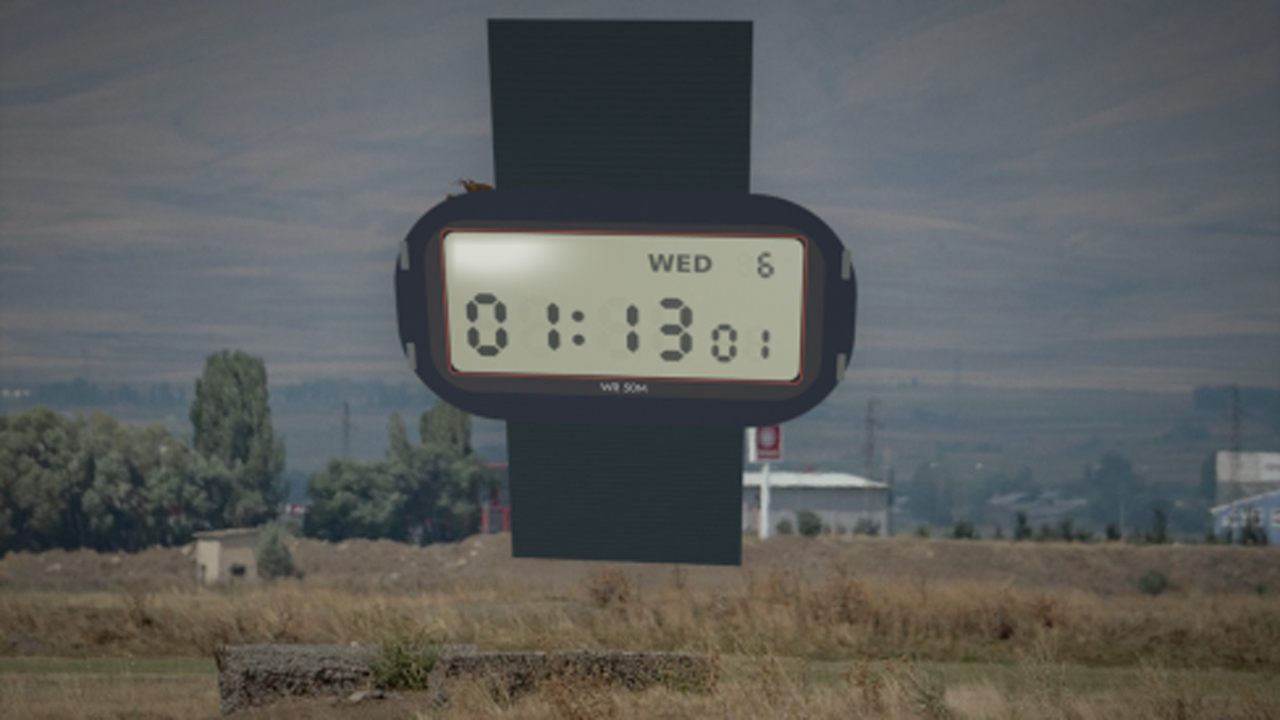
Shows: h=1 m=13 s=1
